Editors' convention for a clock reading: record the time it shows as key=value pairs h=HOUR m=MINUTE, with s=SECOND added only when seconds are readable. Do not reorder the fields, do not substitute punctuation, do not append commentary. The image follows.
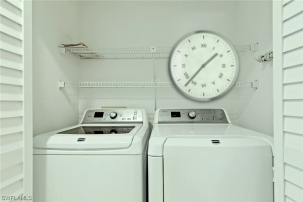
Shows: h=1 m=37
